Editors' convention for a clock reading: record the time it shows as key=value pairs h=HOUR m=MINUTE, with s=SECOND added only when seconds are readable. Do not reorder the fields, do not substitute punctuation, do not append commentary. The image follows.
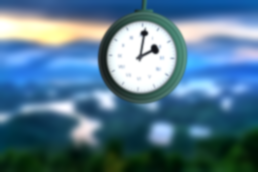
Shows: h=2 m=1
